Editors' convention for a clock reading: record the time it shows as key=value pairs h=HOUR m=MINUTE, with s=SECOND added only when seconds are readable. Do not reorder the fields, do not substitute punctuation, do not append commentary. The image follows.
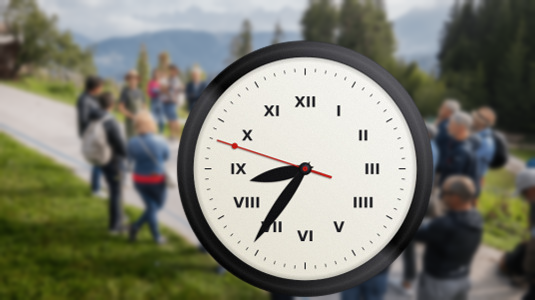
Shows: h=8 m=35 s=48
